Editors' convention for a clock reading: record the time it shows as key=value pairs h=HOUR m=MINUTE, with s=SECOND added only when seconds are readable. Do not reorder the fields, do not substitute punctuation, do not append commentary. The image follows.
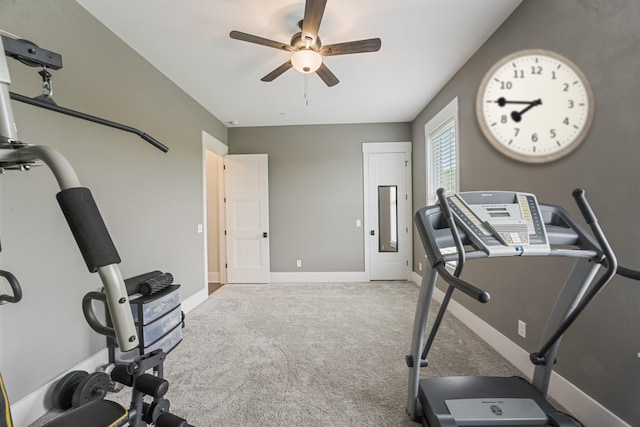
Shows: h=7 m=45
